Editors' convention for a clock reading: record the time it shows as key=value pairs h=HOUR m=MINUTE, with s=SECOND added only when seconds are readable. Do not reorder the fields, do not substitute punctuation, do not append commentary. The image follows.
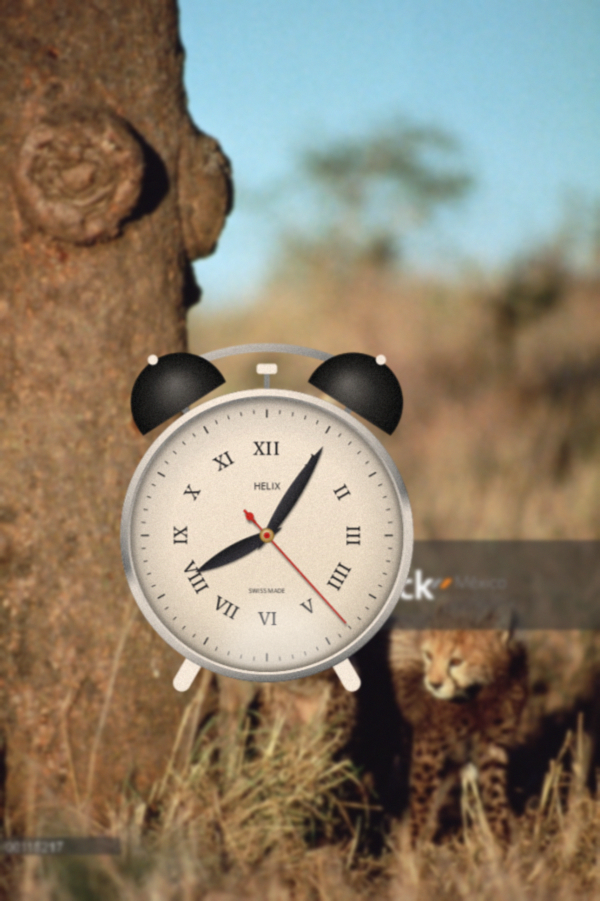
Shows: h=8 m=5 s=23
